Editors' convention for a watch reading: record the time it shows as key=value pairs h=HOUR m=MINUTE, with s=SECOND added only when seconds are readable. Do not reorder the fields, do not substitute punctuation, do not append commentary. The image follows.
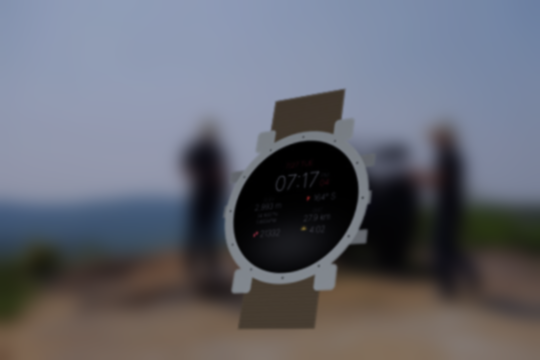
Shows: h=7 m=17
